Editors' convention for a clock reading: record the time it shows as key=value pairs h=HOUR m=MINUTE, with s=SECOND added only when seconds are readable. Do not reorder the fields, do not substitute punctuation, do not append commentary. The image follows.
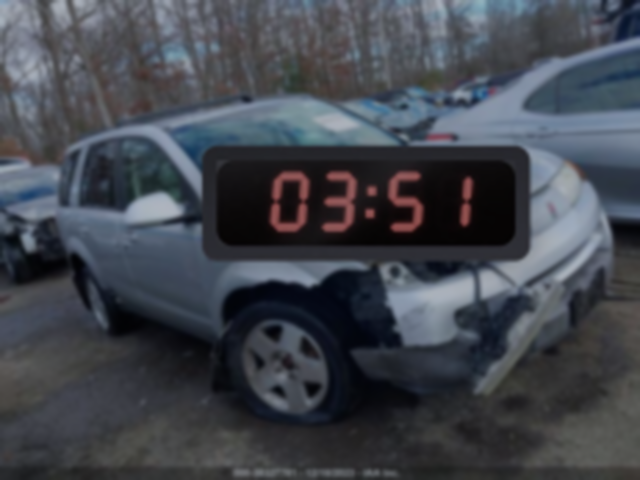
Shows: h=3 m=51
